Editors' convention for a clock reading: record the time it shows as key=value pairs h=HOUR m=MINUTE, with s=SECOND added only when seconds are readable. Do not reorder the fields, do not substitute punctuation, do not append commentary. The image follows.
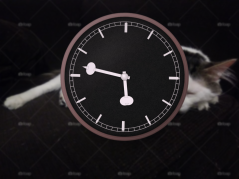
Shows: h=5 m=47
